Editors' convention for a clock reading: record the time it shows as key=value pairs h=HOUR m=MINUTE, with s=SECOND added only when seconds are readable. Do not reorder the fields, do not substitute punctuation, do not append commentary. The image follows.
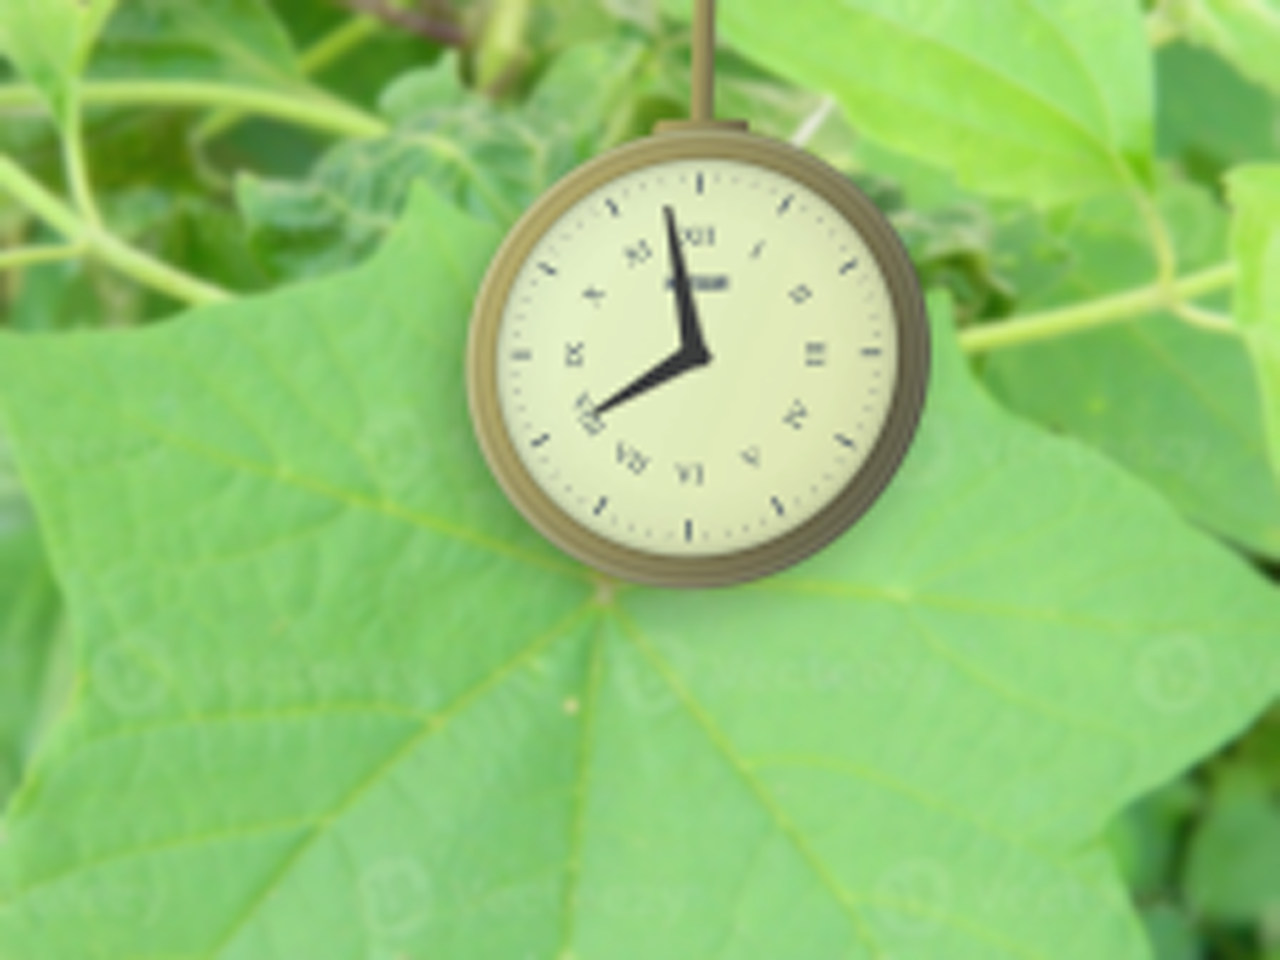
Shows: h=7 m=58
